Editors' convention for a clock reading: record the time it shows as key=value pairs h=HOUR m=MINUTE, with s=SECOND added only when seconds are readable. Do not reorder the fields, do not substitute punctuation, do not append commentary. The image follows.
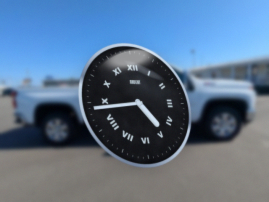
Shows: h=4 m=44
